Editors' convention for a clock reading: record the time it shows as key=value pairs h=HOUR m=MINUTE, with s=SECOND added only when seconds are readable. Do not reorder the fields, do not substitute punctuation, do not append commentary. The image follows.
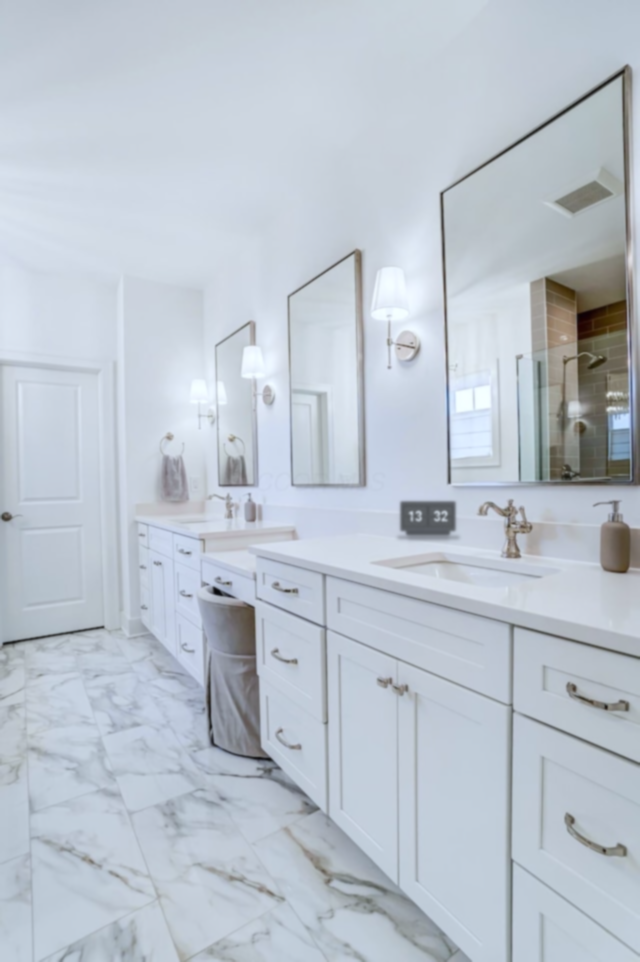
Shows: h=13 m=32
